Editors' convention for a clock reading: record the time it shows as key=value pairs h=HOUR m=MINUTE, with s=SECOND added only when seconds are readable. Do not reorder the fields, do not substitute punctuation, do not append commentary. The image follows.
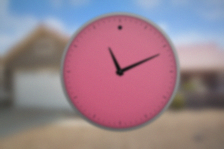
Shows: h=11 m=11
